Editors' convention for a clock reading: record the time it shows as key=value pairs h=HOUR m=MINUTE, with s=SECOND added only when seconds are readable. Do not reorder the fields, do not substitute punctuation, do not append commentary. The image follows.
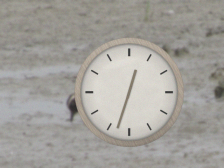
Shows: h=12 m=33
